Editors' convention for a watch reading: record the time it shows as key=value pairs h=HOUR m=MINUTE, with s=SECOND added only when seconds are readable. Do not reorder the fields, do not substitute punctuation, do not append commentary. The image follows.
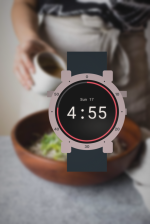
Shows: h=4 m=55
